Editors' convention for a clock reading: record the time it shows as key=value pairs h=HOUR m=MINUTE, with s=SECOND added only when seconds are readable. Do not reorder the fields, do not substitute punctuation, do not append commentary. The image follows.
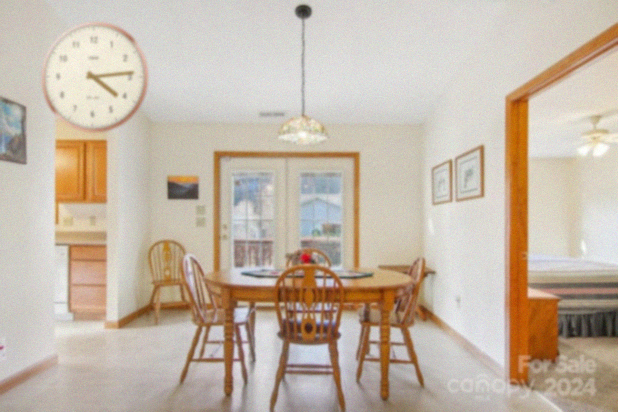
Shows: h=4 m=14
